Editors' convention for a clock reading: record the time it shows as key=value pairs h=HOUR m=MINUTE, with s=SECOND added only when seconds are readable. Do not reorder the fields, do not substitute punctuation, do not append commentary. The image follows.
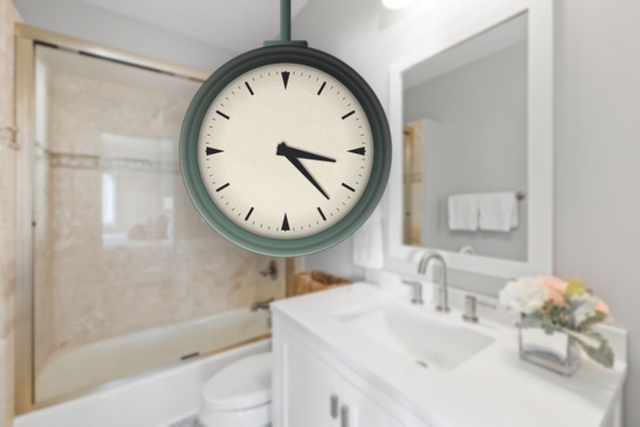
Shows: h=3 m=23
